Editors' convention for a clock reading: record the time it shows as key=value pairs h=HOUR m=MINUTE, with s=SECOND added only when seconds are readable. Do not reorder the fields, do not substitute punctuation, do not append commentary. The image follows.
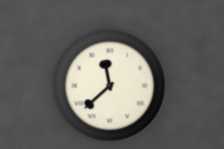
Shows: h=11 m=38
